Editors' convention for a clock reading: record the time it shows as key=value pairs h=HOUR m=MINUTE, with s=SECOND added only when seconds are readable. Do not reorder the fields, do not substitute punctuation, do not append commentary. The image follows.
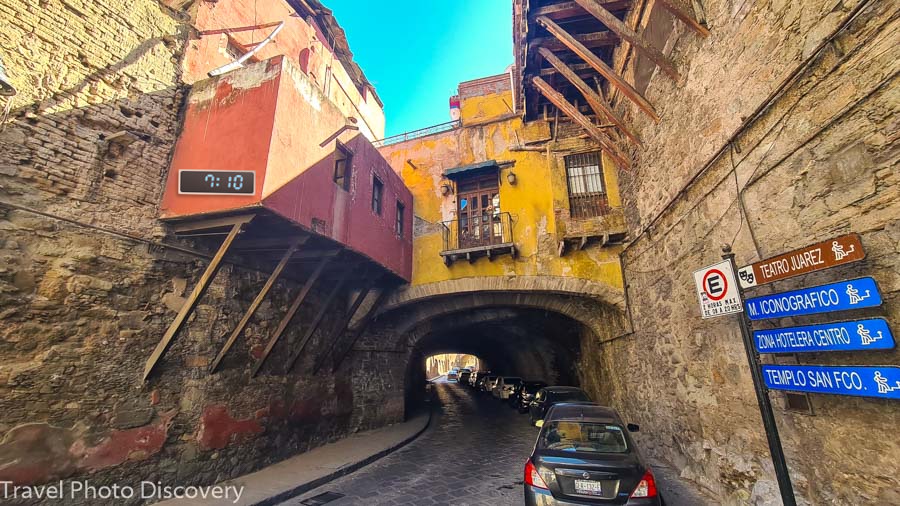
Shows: h=7 m=10
